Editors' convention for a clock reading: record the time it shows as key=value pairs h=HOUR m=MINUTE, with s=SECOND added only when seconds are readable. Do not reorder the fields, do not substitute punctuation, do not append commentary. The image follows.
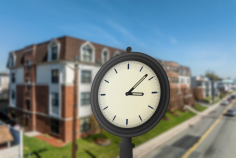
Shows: h=3 m=8
